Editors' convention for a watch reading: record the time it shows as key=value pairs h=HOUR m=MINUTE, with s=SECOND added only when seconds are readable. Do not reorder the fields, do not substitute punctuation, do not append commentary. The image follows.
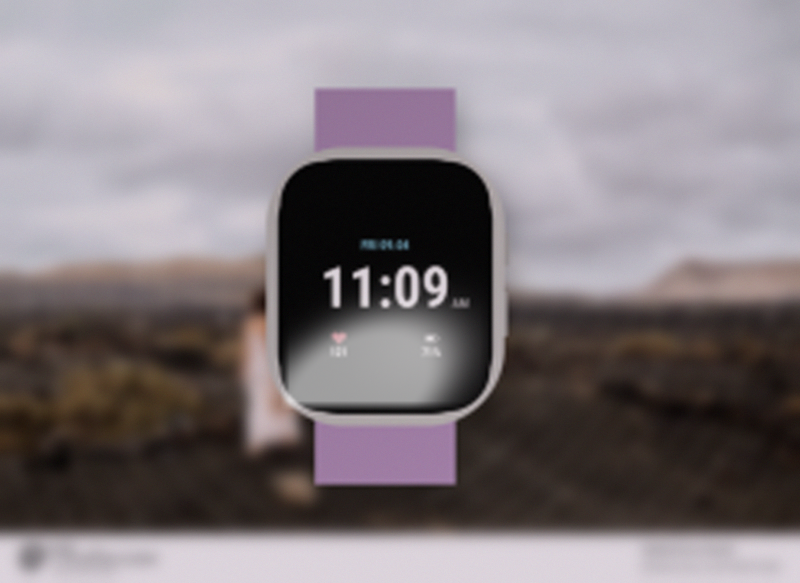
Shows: h=11 m=9
